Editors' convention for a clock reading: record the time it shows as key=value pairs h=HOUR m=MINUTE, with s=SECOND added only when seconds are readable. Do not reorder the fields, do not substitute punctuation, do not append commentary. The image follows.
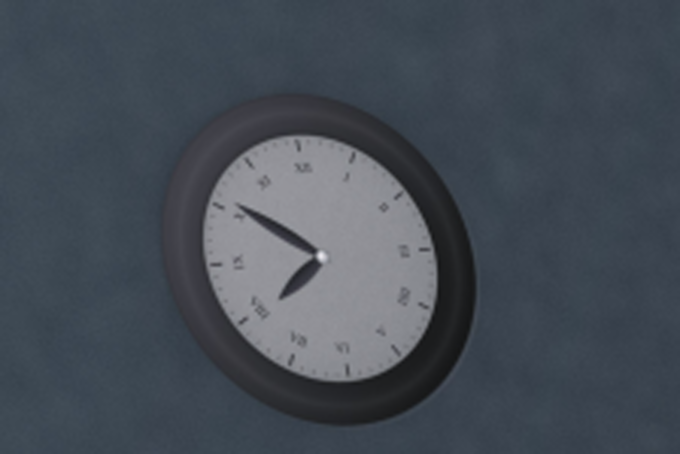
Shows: h=7 m=51
